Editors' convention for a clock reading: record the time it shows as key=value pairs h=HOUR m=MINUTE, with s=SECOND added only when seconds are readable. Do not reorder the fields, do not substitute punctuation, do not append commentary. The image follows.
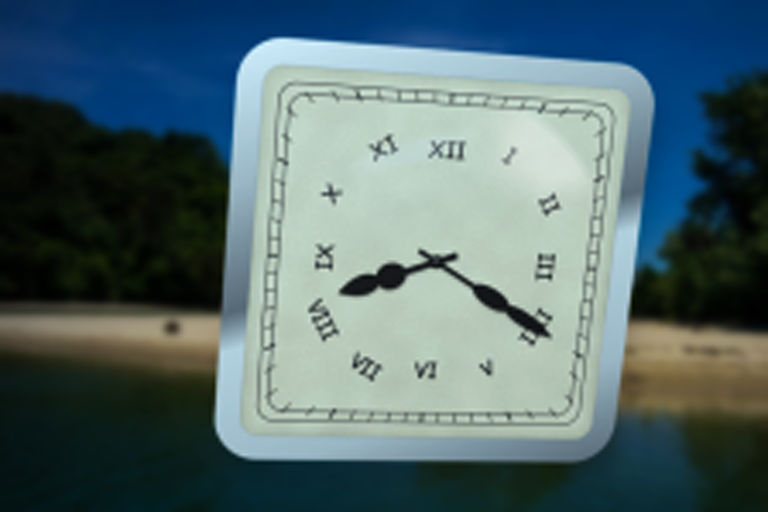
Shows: h=8 m=20
